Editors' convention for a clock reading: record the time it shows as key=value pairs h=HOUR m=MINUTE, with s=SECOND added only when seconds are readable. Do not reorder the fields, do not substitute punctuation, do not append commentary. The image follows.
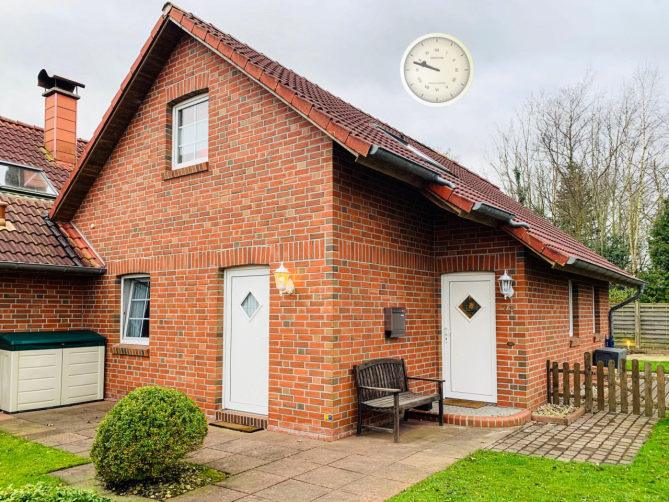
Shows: h=9 m=48
